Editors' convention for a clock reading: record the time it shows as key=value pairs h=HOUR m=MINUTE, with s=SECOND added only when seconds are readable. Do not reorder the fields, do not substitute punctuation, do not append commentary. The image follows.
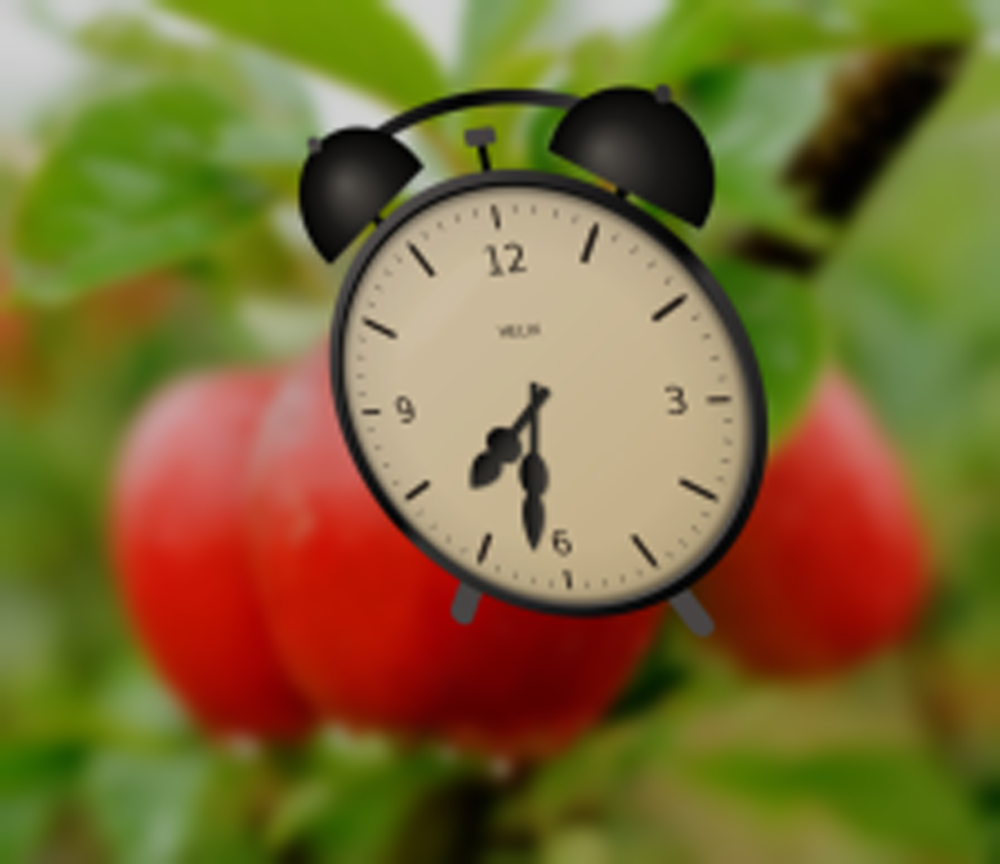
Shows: h=7 m=32
